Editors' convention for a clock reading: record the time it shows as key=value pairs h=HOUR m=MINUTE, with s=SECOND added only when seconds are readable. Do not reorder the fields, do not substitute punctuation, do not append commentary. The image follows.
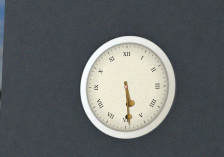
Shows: h=5 m=29
